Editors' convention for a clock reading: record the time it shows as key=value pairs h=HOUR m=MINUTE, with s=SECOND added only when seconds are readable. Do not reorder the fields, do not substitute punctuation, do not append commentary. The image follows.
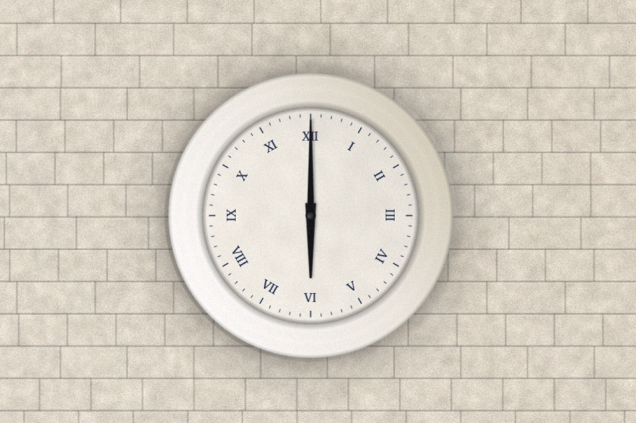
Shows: h=6 m=0
